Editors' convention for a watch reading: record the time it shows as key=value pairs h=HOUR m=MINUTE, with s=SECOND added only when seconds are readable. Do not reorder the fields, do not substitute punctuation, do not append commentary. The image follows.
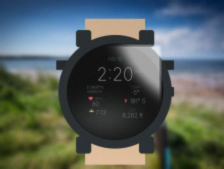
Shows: h=2 m=20
